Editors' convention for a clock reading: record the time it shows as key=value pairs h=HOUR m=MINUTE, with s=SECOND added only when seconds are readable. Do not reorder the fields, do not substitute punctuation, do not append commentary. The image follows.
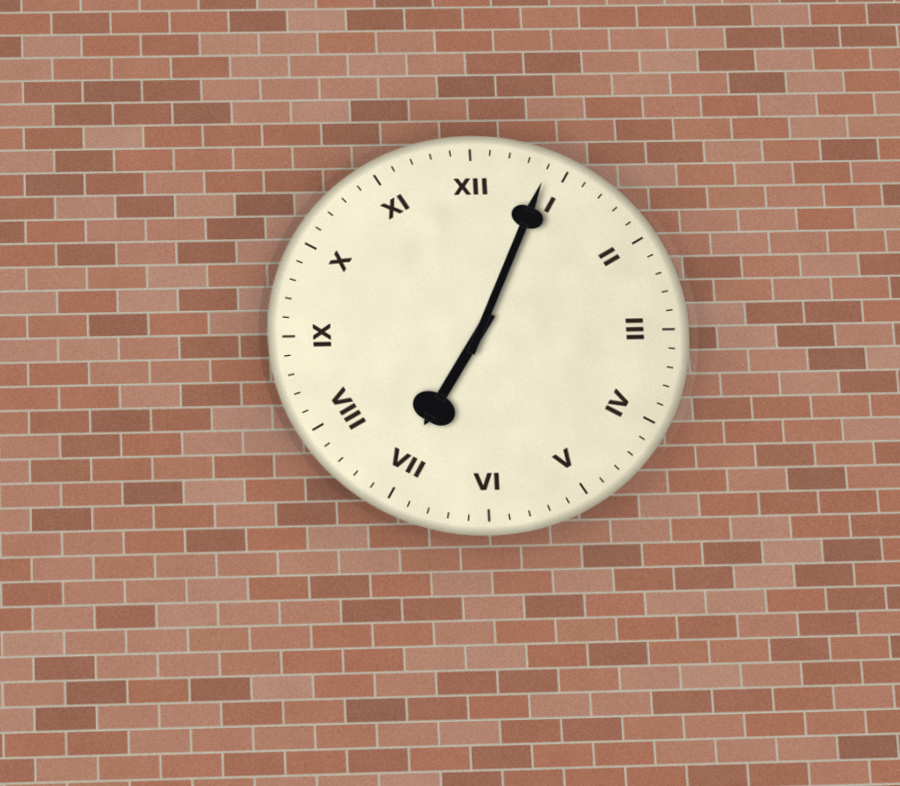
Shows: h=7 m=4
